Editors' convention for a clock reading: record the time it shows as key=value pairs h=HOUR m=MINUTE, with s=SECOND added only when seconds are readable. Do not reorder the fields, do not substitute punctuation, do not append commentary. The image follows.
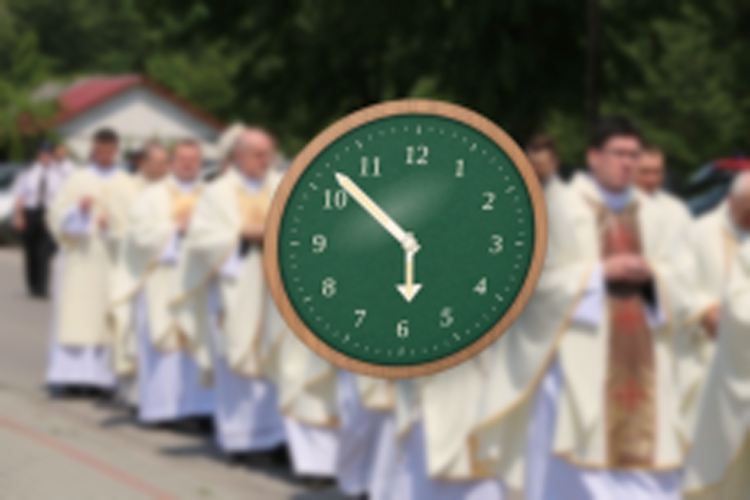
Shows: h=5 m=52
